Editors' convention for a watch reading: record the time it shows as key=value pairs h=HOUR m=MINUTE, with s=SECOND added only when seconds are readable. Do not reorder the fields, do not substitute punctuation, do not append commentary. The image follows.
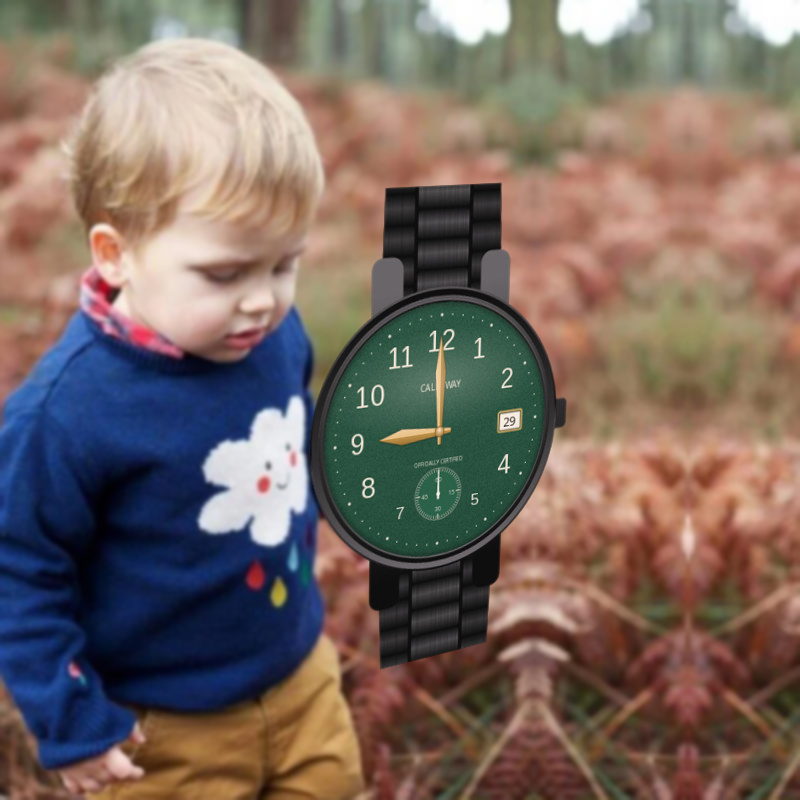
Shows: h=9 m=0
